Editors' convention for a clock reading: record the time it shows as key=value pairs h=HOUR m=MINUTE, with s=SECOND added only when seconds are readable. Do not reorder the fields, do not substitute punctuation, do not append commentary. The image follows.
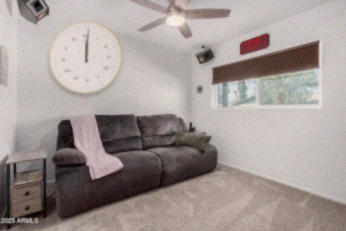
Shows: h=12 m=1
